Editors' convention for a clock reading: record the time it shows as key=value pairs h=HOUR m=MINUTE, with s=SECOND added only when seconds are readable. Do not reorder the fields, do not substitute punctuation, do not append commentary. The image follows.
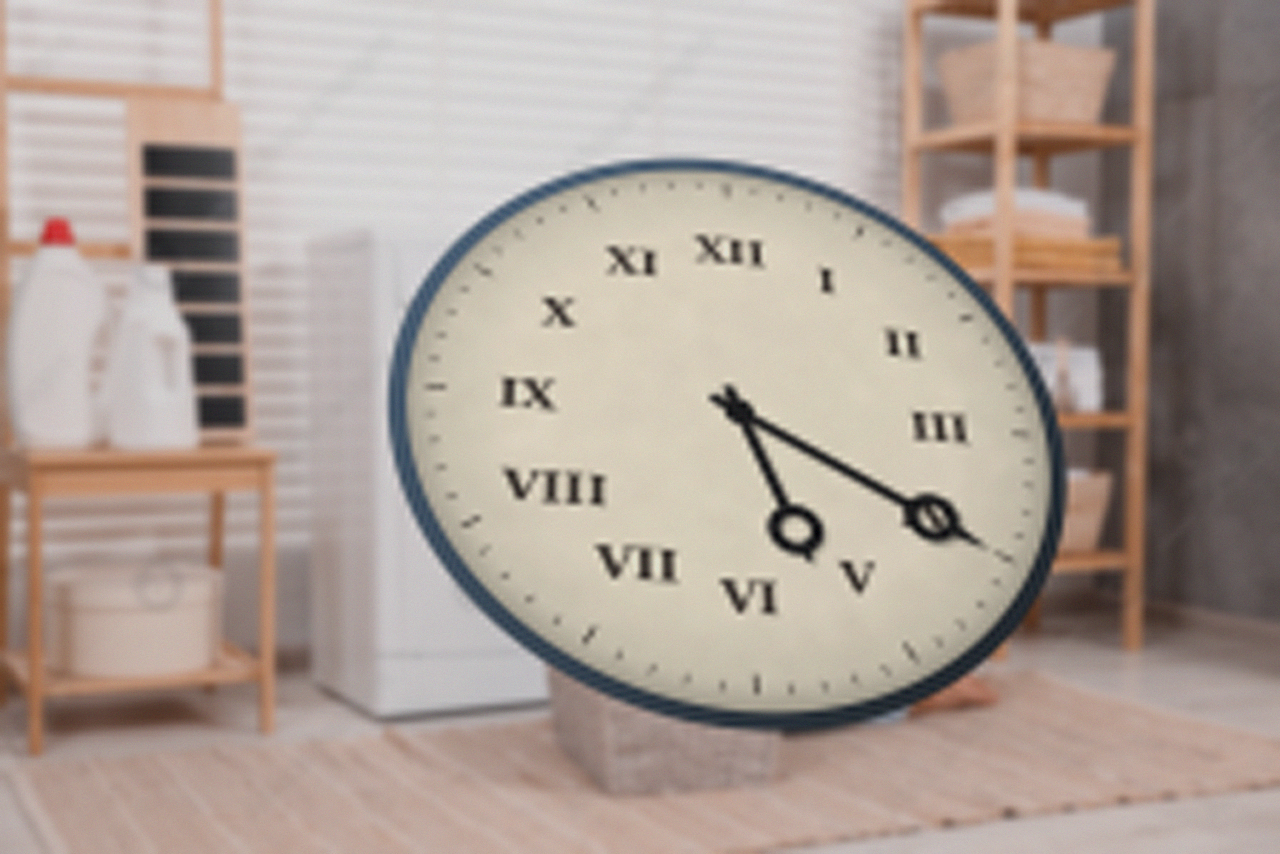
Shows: h=5 m=20
